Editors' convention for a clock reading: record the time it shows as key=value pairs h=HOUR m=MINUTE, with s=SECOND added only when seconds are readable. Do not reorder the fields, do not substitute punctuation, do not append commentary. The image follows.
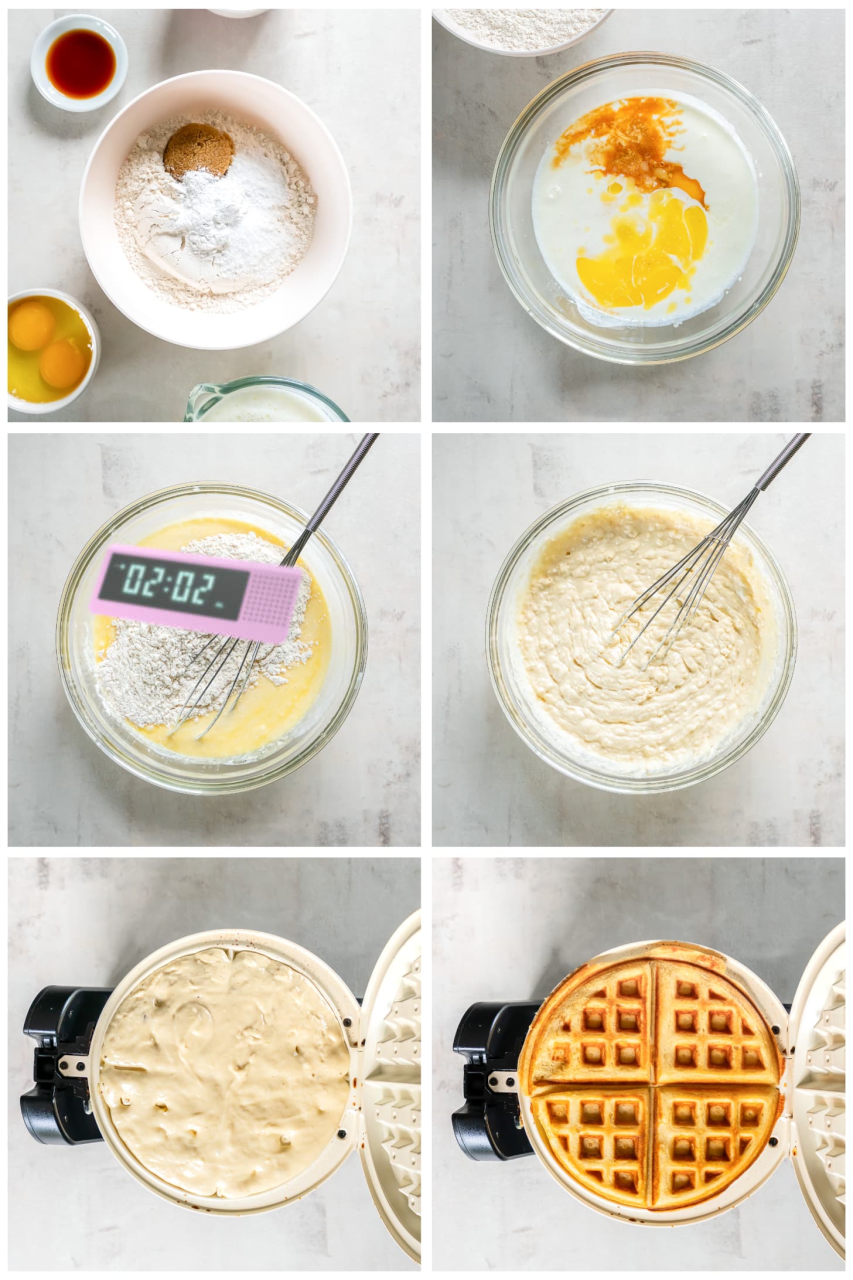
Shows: h=2 m=2
